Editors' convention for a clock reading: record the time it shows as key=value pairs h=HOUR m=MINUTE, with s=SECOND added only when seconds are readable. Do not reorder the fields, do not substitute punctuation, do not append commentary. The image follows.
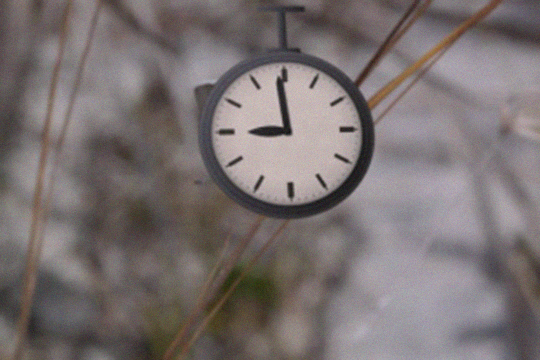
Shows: h=8 m=59
